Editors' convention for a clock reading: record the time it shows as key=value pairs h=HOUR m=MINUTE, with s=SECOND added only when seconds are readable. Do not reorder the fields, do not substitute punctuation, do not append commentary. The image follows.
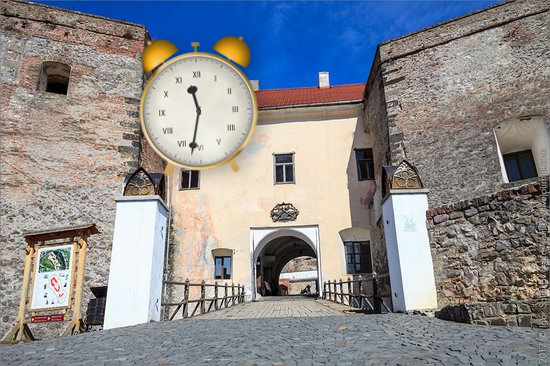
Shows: h=11 m=32
